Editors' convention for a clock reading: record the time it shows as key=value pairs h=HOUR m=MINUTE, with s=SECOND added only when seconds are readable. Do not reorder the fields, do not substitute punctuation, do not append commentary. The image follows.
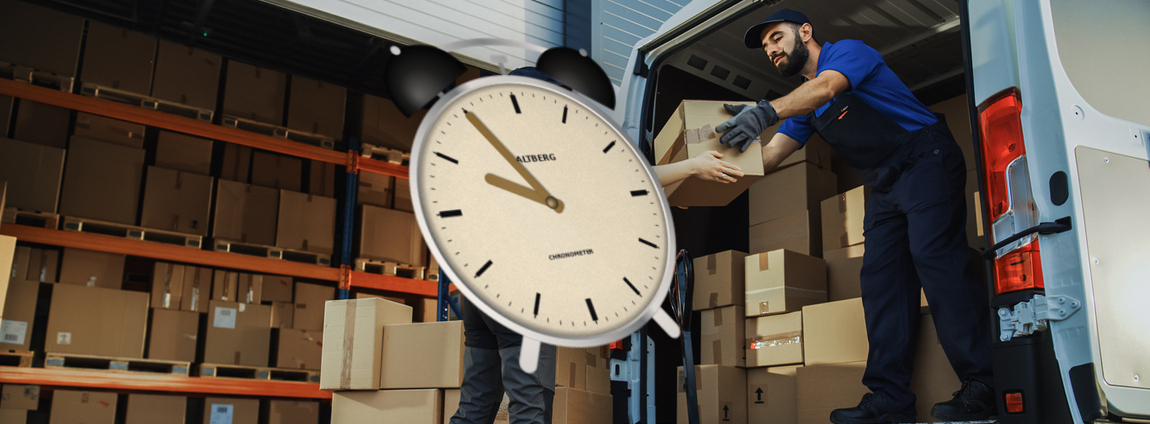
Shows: h=9 m=55
